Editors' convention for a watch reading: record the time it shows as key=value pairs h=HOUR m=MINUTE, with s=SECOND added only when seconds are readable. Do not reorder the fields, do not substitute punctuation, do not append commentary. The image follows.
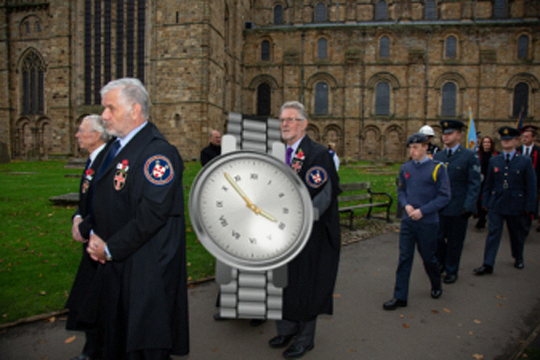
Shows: h=3 m=53
